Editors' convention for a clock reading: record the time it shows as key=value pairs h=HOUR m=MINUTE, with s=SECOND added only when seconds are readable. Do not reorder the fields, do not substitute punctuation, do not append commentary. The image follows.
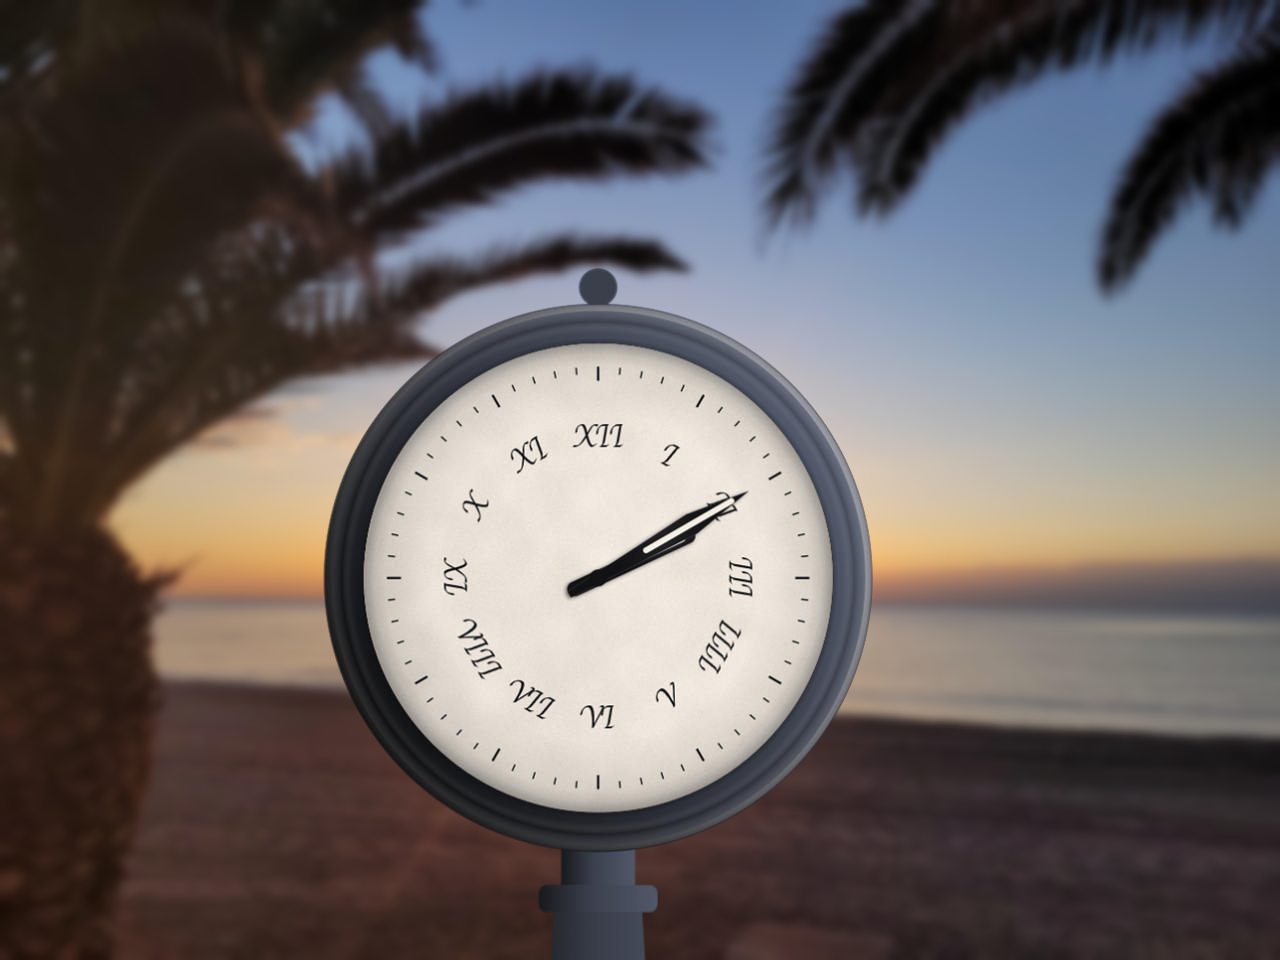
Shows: h=2 m=10
